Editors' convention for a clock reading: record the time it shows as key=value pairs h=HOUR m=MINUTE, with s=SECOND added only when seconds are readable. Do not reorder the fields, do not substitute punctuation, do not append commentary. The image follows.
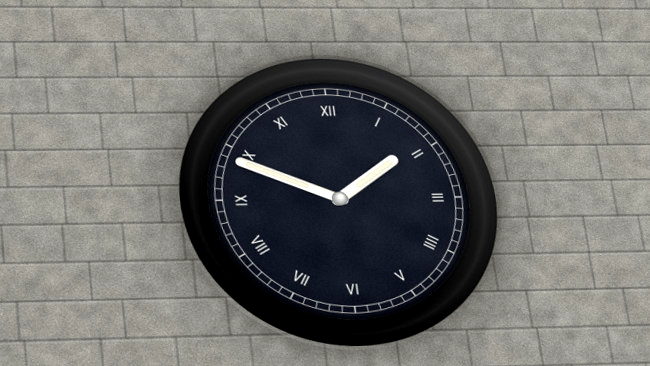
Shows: h=1 m=49
